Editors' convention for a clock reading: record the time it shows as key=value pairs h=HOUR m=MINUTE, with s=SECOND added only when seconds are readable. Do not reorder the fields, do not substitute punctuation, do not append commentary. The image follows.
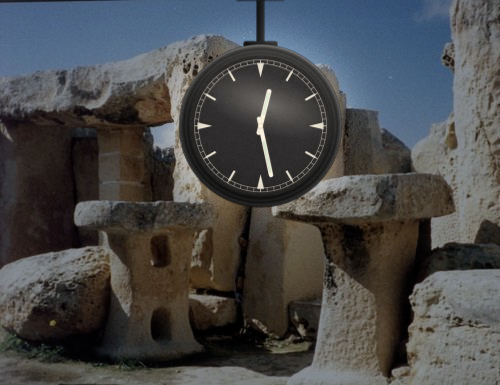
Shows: h=12 m=28
